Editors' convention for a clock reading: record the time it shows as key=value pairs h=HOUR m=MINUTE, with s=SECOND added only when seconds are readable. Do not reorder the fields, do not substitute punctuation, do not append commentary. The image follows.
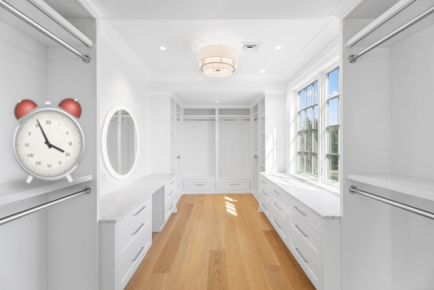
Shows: h=3 m=56
